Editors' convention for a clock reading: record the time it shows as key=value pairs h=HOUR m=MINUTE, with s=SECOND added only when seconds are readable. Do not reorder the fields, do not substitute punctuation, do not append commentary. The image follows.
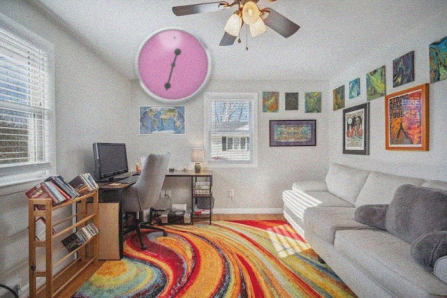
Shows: h=12 m=32
